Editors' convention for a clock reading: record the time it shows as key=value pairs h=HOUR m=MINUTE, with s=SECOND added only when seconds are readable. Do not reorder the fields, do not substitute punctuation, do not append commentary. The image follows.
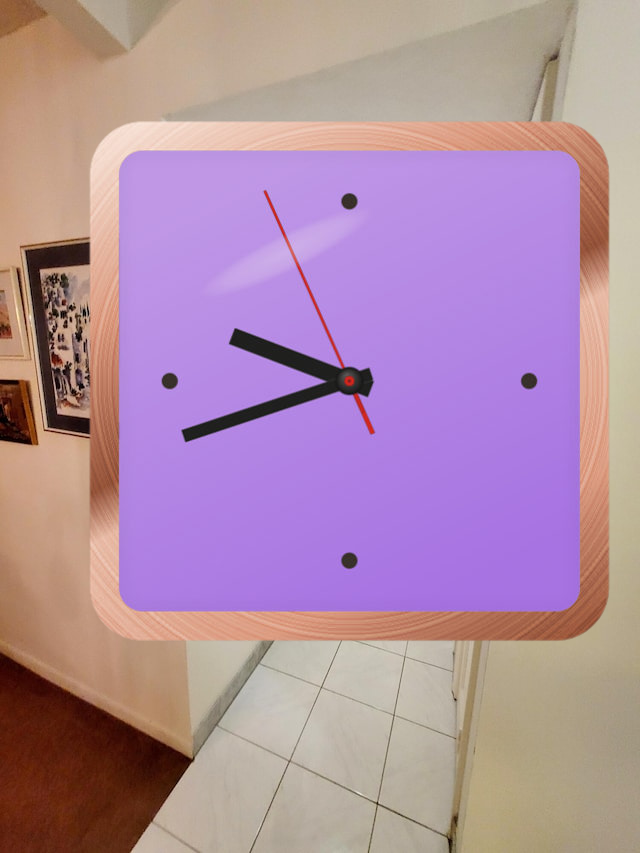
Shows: h=9 m=41 s=56
